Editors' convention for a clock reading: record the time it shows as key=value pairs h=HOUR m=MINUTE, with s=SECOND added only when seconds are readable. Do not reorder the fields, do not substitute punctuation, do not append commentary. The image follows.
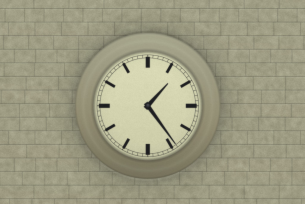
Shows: h=1 m=24
